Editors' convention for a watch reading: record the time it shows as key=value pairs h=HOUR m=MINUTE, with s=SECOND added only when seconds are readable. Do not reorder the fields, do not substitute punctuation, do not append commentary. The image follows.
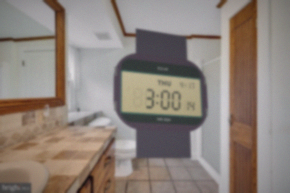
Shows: h=3 m=0
